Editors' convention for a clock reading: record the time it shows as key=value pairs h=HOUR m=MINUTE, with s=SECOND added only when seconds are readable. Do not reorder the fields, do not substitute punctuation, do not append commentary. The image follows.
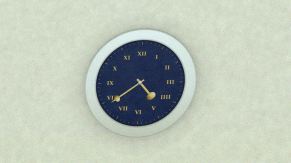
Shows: h=4 m=39
